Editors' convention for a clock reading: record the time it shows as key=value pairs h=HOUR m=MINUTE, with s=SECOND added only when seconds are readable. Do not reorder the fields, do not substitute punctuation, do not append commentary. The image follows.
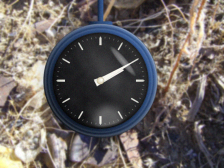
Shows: h=2 m=10
